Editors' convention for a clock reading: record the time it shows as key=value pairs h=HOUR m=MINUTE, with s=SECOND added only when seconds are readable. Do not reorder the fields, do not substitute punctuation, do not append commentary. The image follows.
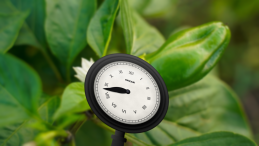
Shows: h=8 m=43
